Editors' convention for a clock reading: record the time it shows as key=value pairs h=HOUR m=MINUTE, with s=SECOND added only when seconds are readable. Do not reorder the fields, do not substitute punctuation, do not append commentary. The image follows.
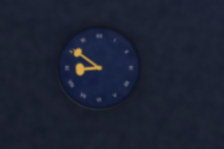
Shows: h=8 m=51
